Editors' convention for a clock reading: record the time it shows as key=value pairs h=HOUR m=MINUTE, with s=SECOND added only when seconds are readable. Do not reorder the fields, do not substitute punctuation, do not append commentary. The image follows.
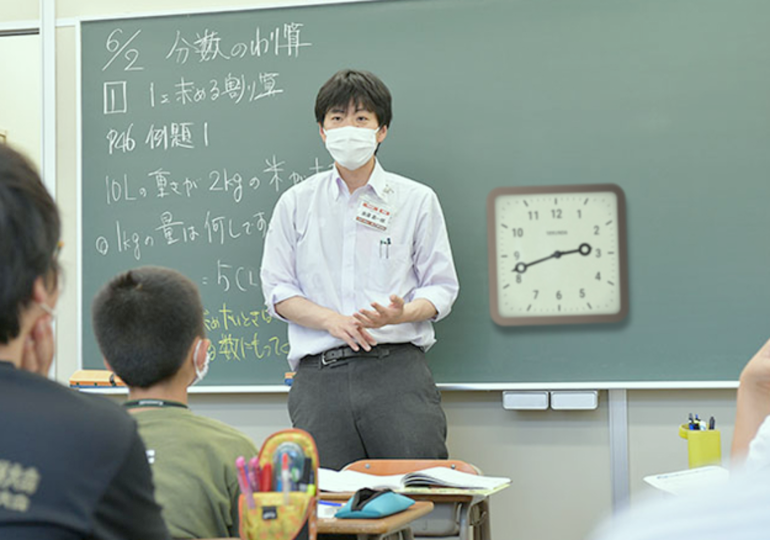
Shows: h=2 m=42
